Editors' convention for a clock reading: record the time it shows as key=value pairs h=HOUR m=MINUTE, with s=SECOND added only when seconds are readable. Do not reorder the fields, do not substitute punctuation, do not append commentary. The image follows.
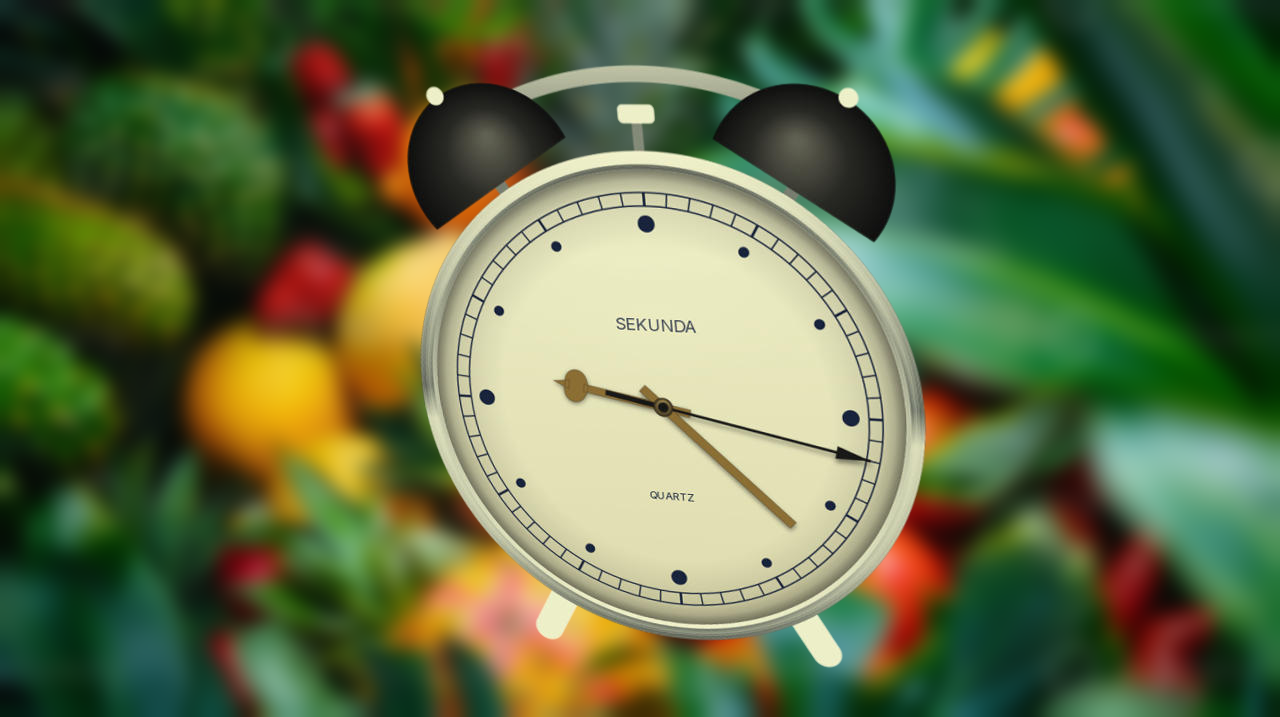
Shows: h=9 m=22 s=17
